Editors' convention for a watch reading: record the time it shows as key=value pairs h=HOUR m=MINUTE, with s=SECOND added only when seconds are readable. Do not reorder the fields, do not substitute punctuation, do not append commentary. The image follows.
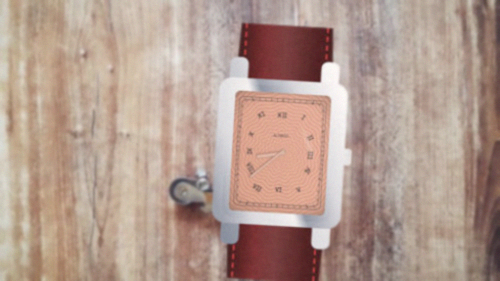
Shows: h=8 m=38
